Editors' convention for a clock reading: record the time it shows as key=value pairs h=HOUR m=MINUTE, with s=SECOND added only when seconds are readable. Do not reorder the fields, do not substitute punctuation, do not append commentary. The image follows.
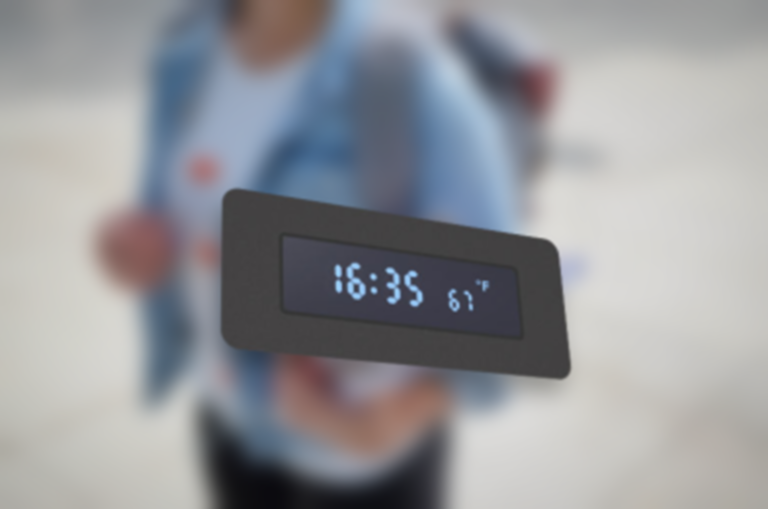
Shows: h=16 m=35
